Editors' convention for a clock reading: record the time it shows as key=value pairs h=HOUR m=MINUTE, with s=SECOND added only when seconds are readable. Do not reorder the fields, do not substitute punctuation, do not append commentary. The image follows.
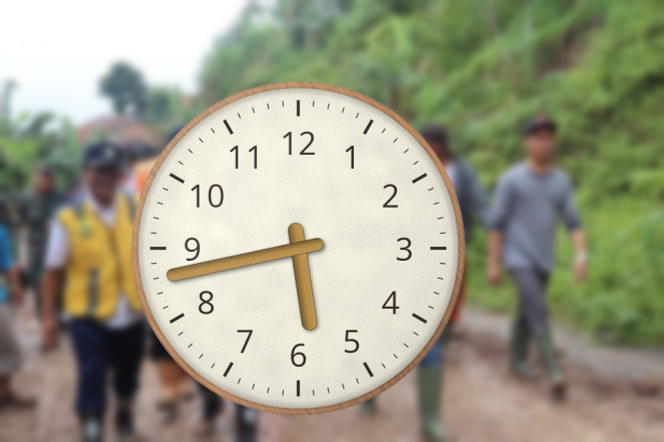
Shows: h=5 m=43
